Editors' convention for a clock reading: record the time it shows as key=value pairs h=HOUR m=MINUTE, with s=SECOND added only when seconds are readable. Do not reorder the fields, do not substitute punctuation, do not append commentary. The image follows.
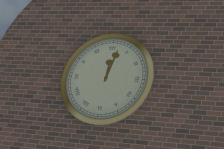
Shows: h=12 m=2
